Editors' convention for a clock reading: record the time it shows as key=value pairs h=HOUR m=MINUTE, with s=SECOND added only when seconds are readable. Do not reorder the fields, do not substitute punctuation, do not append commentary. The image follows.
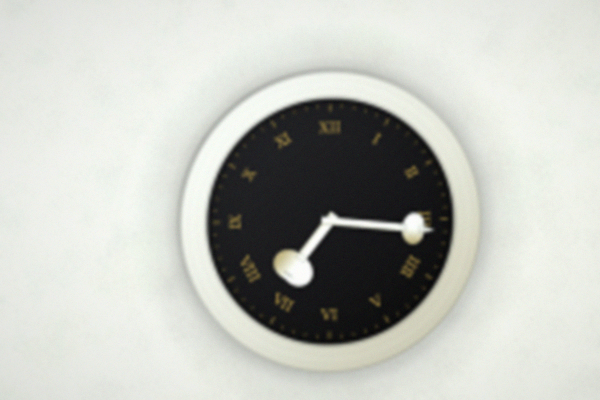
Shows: h=7 m=16
